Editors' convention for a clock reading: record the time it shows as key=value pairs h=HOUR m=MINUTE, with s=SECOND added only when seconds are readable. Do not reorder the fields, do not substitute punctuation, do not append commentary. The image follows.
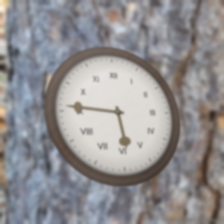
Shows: h=5 m=46
